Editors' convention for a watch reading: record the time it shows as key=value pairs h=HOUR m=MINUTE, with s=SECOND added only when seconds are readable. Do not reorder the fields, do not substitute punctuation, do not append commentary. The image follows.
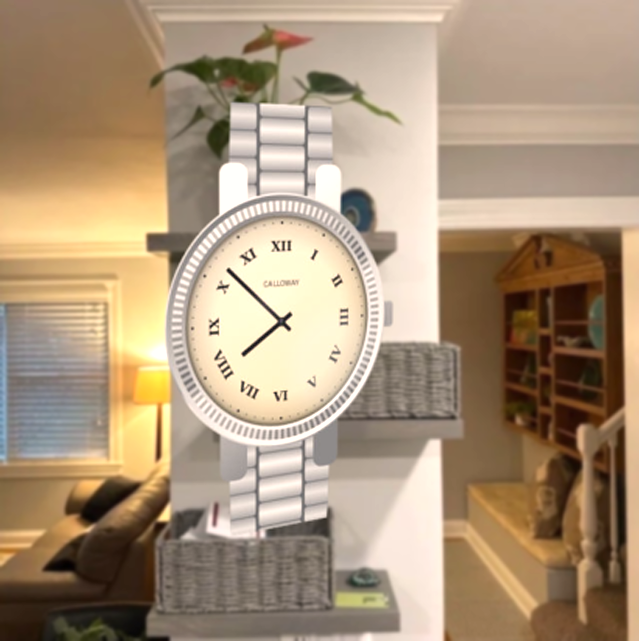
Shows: h=7 m=52
